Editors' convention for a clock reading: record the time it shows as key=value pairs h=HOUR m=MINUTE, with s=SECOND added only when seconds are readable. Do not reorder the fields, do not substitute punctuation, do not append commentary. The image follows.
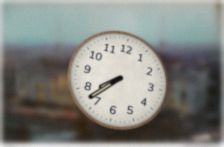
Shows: h=7 m=37
